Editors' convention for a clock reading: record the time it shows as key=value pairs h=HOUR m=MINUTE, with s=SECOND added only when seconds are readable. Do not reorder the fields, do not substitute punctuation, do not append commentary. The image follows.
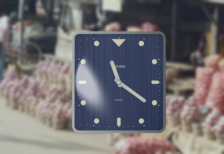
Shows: h=11 m=21
